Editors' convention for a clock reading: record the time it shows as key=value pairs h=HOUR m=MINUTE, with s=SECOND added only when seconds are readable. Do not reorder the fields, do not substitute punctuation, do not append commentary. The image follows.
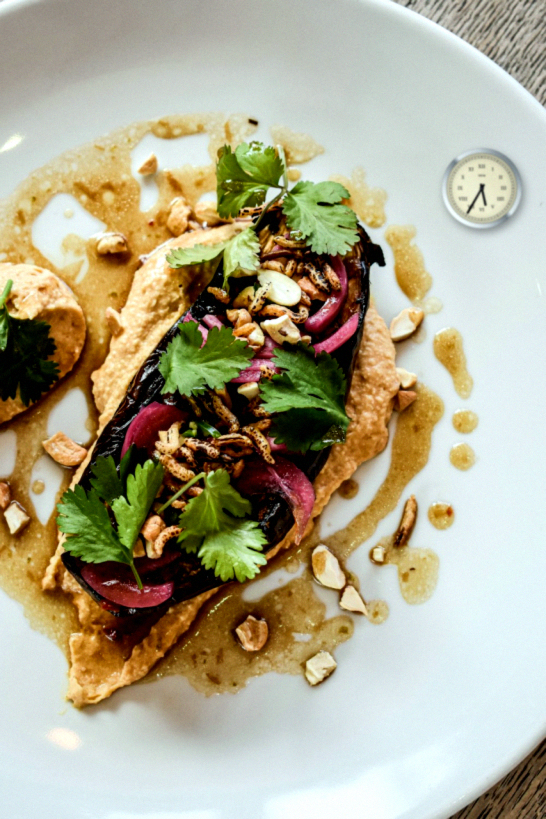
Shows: h=5 m=35
